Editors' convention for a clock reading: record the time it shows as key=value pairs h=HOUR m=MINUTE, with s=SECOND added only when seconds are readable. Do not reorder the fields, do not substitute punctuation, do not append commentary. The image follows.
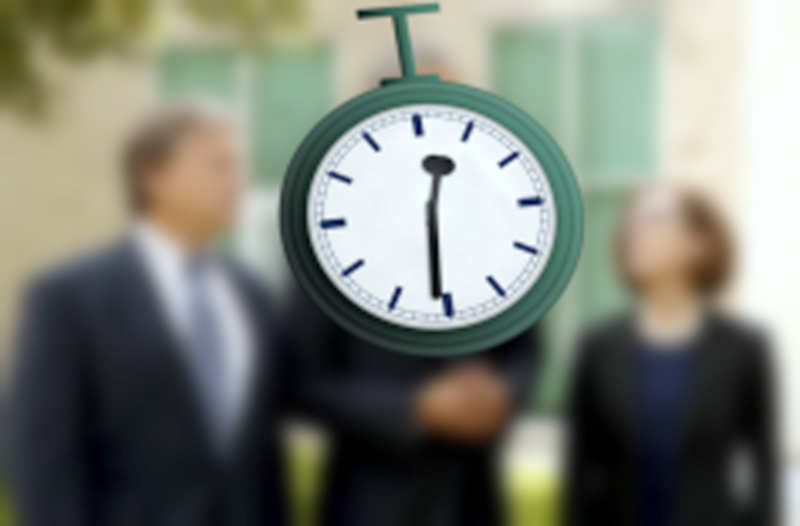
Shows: h=12 m=31
